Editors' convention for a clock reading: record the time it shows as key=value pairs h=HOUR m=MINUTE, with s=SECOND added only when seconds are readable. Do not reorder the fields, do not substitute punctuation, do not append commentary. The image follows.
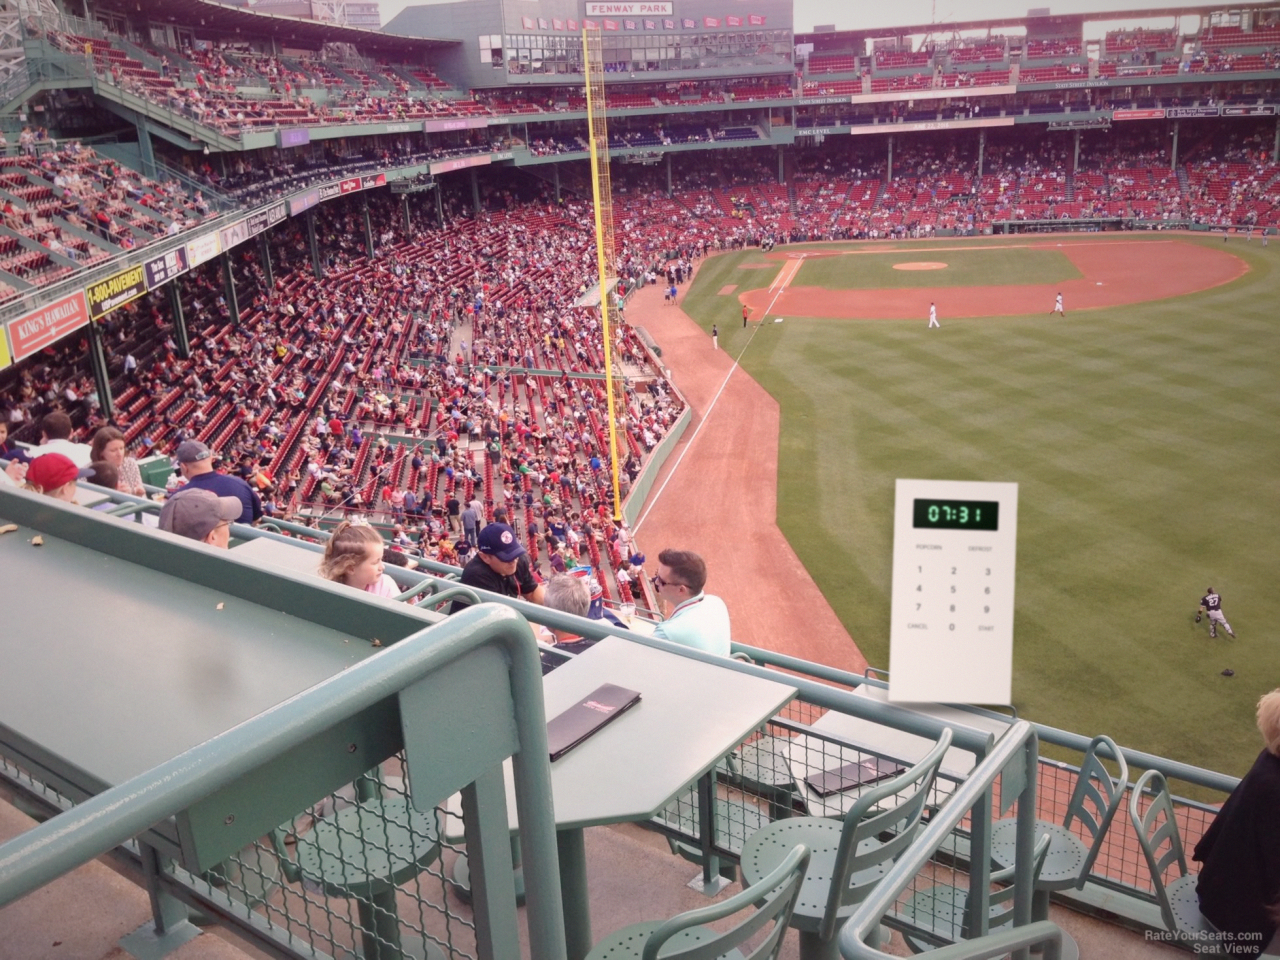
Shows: h=7 m=31
